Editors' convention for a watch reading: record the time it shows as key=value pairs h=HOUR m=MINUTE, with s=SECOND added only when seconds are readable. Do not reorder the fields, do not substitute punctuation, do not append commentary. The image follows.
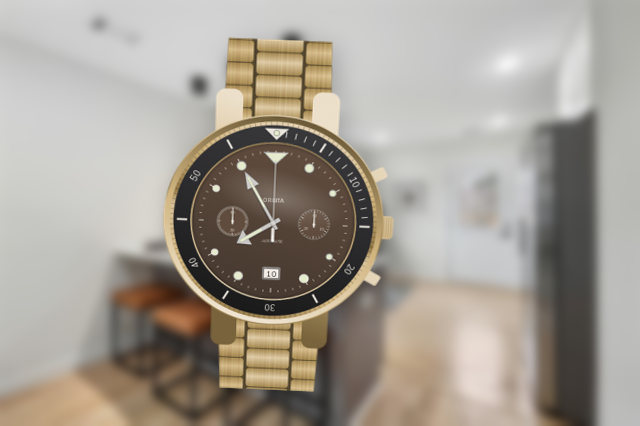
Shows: h=7 m=55
